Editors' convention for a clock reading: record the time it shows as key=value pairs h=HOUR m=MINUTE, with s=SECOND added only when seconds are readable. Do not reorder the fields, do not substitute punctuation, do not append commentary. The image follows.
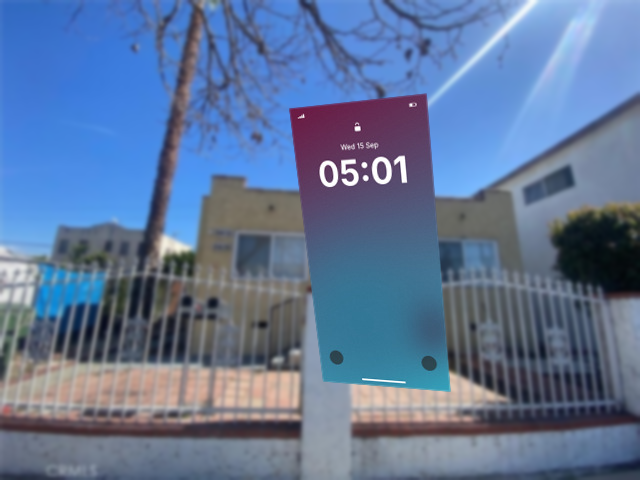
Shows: h=5 m=1
